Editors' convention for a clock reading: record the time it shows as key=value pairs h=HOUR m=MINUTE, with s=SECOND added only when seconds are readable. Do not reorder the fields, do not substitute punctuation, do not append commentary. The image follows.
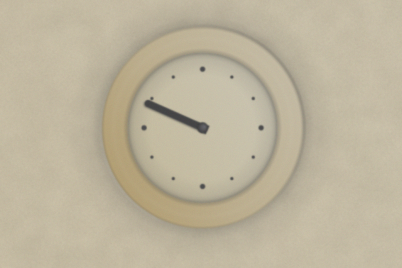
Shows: h=9 m=49
